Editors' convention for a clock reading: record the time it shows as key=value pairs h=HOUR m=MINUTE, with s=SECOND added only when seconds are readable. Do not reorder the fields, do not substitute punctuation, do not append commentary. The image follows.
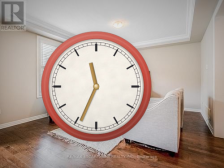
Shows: h=11 m=34
